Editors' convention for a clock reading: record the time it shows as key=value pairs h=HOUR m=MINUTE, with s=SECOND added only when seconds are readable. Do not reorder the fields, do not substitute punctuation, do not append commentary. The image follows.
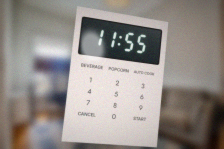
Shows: h=11 m=55
